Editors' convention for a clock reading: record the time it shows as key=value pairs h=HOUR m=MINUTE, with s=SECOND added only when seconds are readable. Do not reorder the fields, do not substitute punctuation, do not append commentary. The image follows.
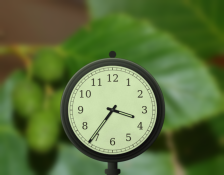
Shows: h=3 m=36
